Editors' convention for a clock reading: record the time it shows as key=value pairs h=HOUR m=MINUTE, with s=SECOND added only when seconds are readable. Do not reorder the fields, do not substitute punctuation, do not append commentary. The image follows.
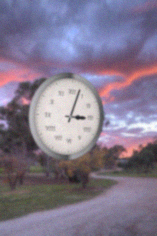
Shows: h=3 m=3
